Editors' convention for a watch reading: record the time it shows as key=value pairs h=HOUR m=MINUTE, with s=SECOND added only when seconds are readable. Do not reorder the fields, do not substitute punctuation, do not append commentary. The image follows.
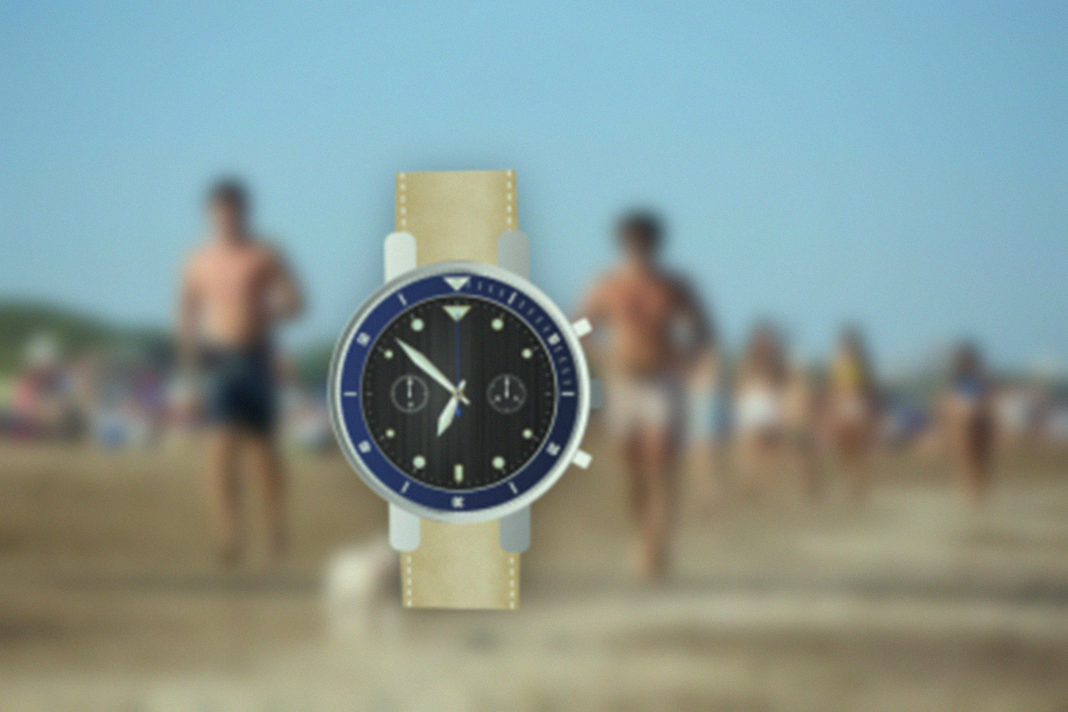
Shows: h=6 m=52
